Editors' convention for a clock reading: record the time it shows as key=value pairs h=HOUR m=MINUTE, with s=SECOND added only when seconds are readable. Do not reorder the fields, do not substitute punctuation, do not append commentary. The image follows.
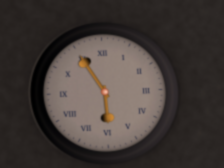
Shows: h=5 m=55
